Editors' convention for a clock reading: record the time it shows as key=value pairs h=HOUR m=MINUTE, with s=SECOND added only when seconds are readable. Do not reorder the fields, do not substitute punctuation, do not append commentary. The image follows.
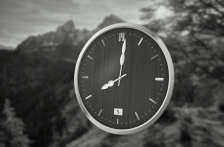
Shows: h=8 m=1
